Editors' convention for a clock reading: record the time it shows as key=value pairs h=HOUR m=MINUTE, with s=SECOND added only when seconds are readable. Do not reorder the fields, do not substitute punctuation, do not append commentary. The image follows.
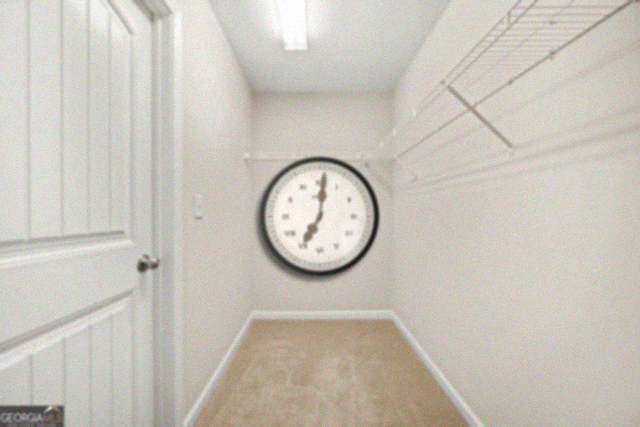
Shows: h=7 m=1
